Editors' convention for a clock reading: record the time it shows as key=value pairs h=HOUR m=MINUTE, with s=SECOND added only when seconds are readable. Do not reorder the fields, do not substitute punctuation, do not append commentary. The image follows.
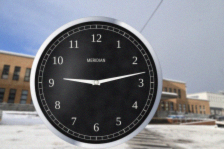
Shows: h=9 m=13
